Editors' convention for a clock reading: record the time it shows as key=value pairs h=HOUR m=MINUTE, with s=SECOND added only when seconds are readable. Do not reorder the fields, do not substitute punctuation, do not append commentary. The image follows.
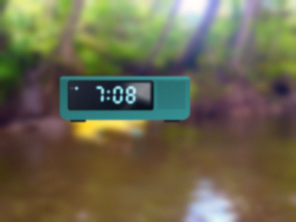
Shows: h=7 m=8
